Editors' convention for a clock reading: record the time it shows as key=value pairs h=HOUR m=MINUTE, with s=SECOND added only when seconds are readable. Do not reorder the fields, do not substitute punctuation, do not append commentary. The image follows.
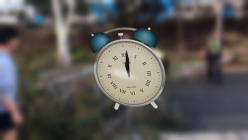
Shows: h=12 m=1
